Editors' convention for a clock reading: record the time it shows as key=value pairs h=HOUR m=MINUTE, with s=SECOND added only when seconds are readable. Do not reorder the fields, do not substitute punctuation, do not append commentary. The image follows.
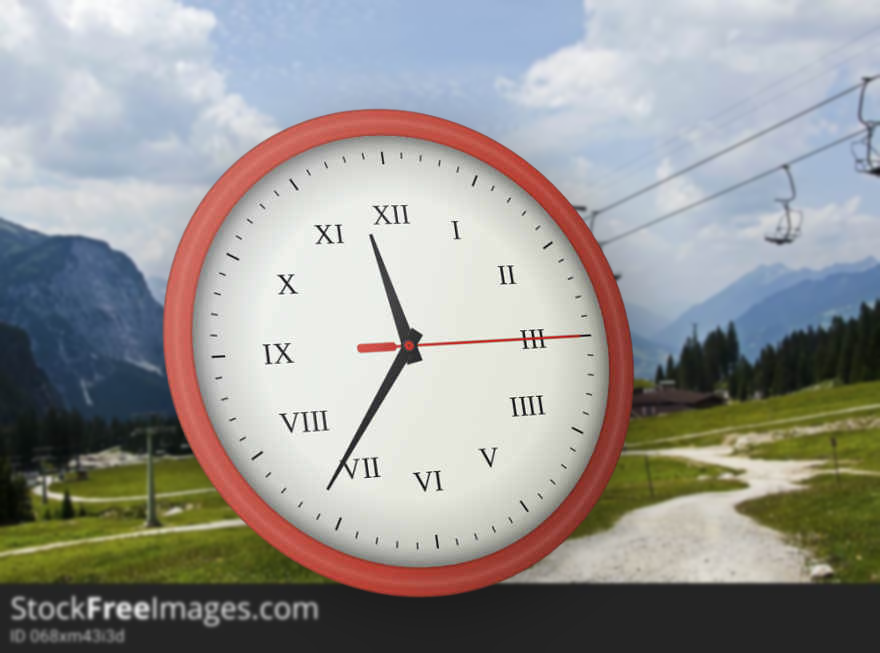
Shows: h=11 m=36 s=15
